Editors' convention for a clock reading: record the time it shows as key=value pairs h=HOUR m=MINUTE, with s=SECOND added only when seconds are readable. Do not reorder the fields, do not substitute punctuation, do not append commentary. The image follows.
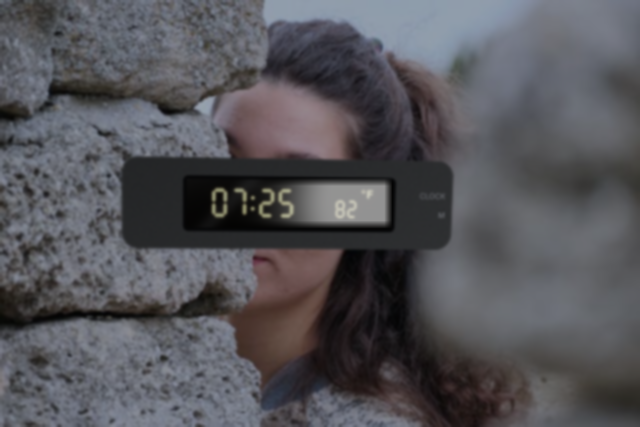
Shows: h=7 m=25
